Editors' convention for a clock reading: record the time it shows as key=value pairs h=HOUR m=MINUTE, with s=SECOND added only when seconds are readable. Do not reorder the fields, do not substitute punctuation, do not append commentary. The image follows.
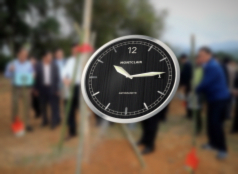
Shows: h=10 m=14
